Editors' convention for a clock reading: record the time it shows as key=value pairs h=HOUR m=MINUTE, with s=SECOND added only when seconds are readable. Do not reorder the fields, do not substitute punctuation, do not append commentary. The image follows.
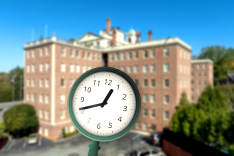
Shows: h=12 m=41
